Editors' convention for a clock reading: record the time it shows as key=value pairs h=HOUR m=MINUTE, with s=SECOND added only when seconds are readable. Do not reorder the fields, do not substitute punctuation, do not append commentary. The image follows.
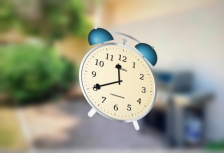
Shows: h=11 m=40
